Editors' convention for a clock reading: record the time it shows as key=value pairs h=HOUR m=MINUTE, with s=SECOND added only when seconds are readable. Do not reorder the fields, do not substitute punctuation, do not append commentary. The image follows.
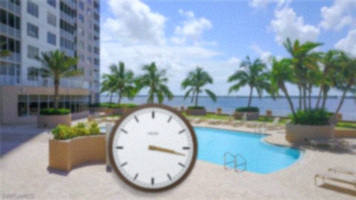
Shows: h=3 m=17
